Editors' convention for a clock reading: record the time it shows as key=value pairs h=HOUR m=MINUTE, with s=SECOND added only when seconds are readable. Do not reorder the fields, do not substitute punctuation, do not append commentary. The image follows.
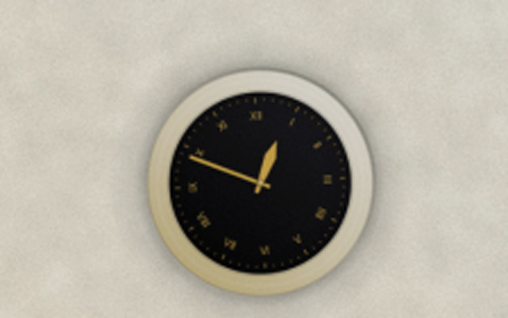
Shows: h=12 m=49
